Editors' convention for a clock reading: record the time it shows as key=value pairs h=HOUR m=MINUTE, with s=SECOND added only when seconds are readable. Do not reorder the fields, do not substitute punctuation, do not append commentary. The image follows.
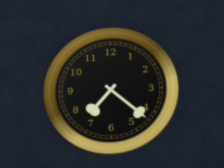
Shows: h=7 m=22
